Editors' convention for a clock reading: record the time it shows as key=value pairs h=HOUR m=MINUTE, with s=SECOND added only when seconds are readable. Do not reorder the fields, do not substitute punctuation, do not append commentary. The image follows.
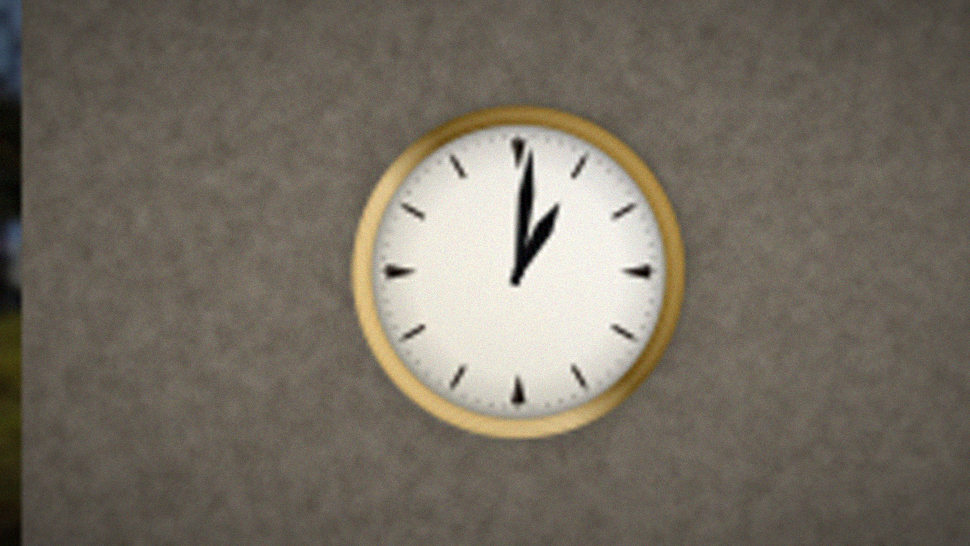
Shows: h=1 m=1
